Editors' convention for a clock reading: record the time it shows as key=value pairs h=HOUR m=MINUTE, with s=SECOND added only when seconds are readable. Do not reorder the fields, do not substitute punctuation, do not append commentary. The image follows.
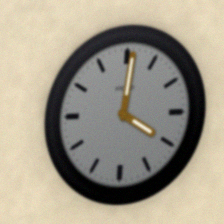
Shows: h=4 m=1
